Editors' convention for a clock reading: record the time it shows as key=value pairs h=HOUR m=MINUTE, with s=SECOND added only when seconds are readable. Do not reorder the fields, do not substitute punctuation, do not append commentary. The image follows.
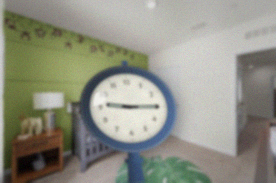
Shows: h=9 m=15
